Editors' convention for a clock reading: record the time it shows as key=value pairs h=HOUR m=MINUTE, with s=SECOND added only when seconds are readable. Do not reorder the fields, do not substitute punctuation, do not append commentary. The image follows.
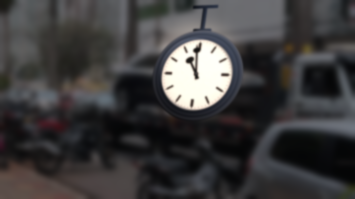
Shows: h=10 m=59
